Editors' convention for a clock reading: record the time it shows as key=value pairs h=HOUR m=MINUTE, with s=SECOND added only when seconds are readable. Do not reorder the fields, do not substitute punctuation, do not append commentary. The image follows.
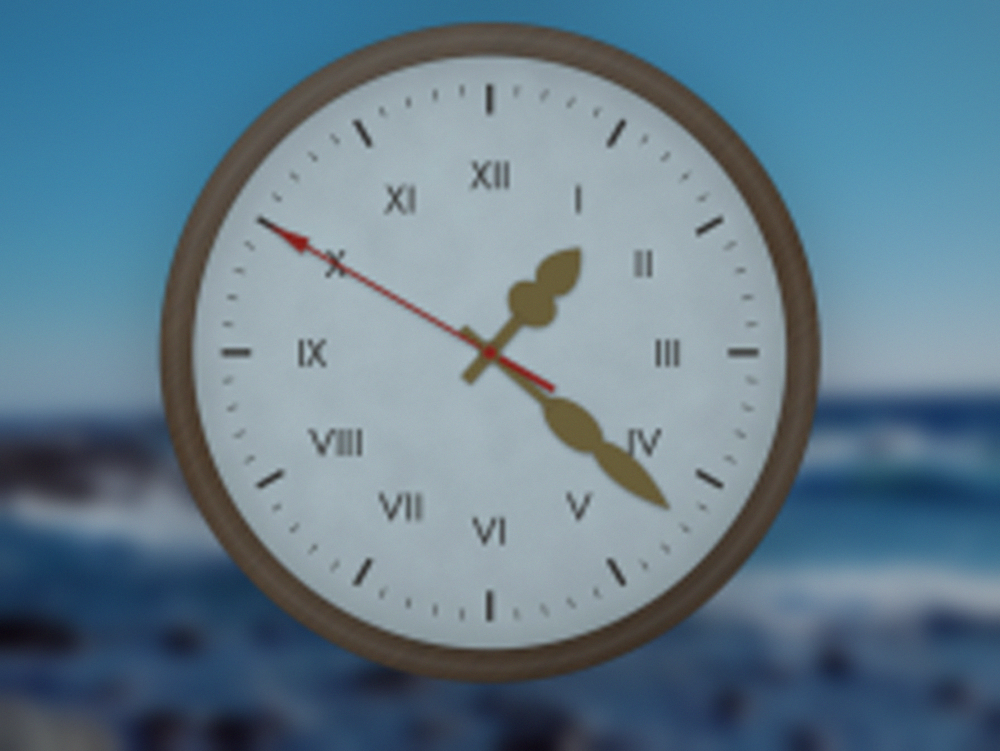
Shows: h=1 m=21 s=50
